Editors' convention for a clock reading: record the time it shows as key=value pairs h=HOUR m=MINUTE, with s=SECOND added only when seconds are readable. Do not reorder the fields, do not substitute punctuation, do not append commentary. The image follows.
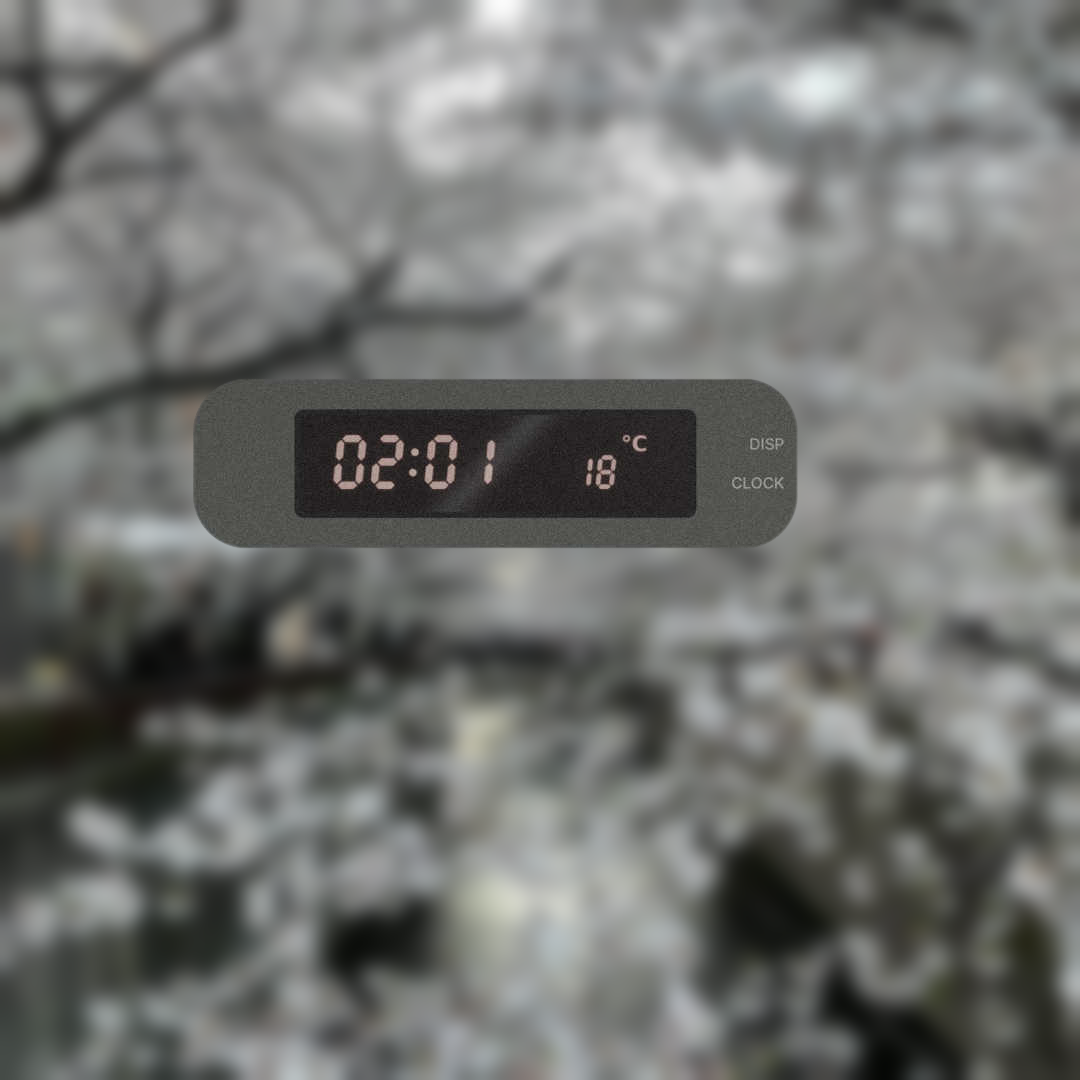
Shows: h=2 m=1
